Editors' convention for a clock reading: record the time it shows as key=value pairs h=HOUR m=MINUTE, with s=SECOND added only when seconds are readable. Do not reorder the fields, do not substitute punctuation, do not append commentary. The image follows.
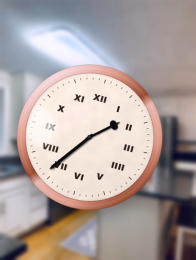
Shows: h=1 m=36
